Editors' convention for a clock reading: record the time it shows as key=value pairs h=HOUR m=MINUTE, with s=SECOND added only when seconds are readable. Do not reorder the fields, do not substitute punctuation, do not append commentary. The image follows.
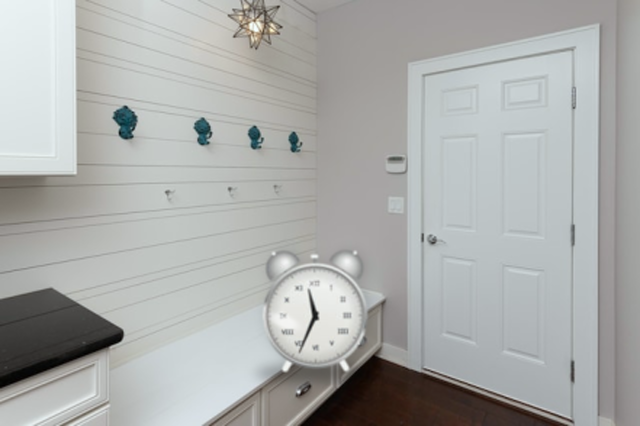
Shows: h=11 m=34
